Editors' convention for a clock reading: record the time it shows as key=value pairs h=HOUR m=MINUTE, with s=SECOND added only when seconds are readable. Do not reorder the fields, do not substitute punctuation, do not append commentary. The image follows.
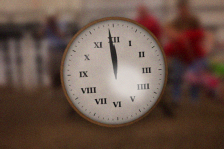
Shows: h=11 m=59
